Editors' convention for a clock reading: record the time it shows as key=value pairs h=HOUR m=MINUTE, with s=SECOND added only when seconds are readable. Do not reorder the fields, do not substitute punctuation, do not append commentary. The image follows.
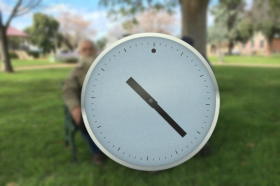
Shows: h=10 m=22
